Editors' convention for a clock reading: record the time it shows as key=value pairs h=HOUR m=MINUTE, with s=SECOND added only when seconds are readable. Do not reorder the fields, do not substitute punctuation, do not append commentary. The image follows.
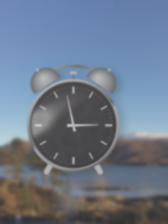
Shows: h=2 m=58
